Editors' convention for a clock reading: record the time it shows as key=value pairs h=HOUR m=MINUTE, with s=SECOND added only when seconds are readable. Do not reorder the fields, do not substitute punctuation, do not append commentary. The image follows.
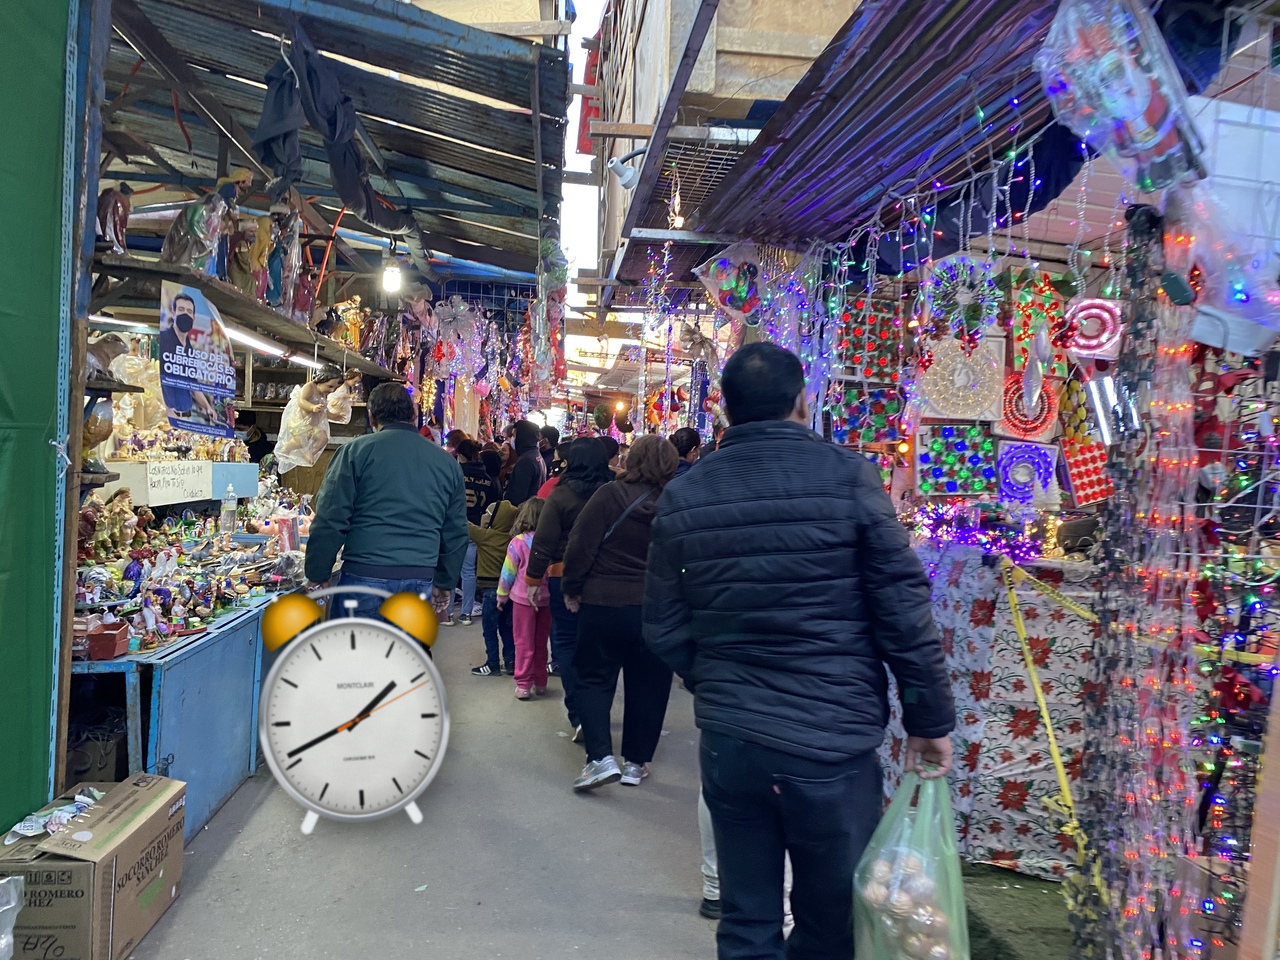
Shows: h=1 m=41 s=11
